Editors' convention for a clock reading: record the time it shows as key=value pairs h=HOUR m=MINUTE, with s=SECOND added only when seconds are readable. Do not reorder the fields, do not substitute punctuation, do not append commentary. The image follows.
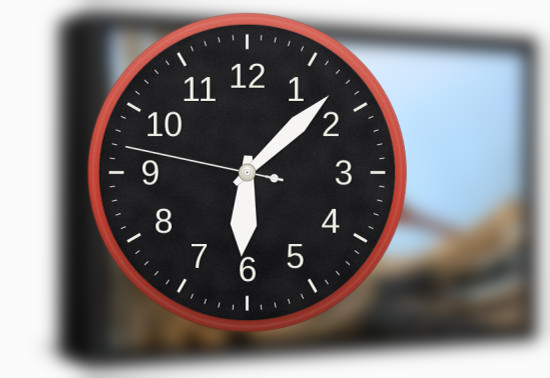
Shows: h=6 m=7 s=47
